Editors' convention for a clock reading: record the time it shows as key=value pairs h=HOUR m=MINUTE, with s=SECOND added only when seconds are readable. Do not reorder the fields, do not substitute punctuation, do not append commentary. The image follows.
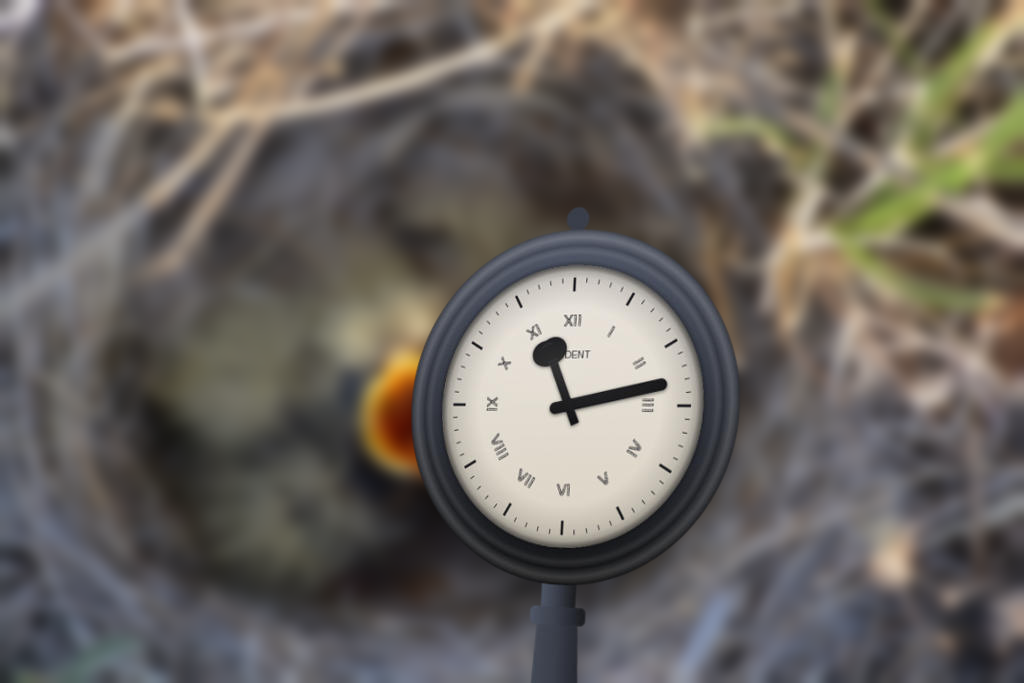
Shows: h=11 m=13
